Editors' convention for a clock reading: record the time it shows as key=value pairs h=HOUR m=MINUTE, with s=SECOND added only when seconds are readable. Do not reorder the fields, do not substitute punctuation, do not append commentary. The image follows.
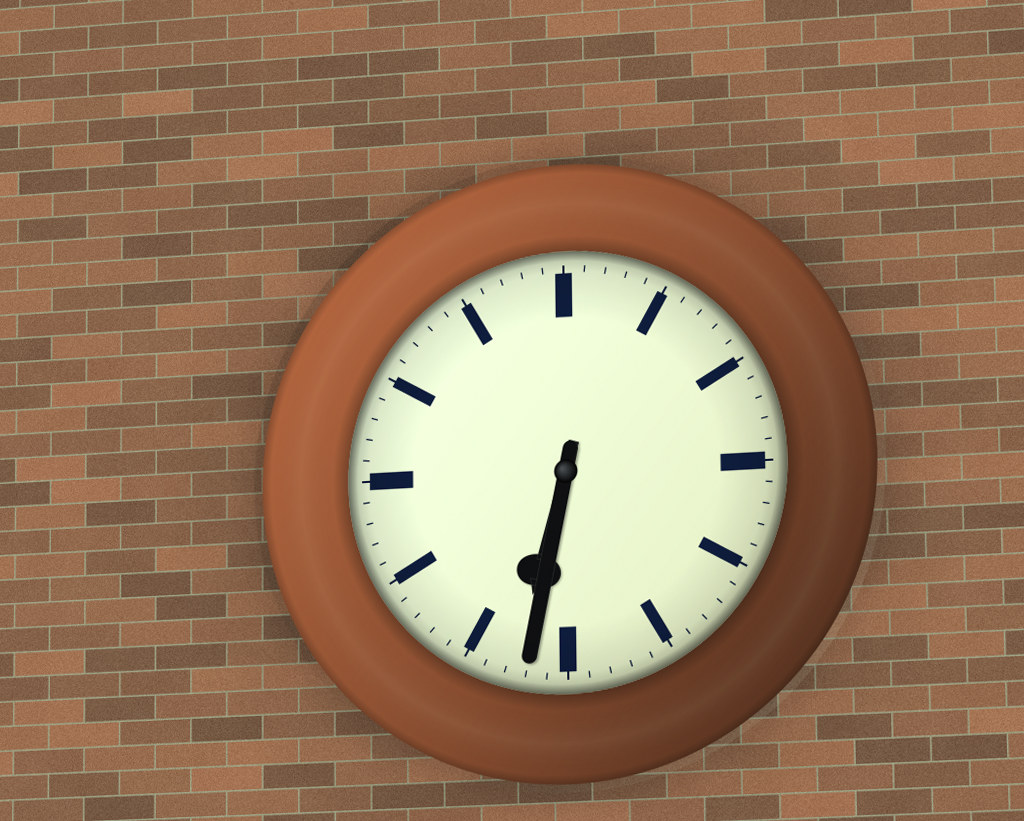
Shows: h=6 m=32
